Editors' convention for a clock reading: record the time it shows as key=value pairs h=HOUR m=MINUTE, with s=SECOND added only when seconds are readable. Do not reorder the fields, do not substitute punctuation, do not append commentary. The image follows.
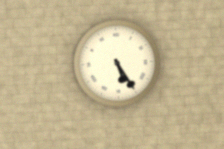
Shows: h=5 m=25
